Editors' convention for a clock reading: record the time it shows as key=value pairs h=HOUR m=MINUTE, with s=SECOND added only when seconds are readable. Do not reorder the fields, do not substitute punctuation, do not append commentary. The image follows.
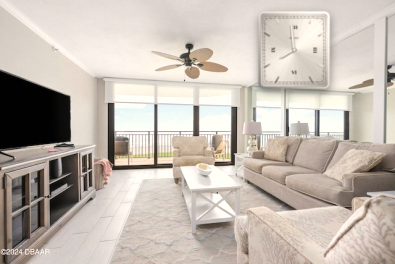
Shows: h=7 m=59
